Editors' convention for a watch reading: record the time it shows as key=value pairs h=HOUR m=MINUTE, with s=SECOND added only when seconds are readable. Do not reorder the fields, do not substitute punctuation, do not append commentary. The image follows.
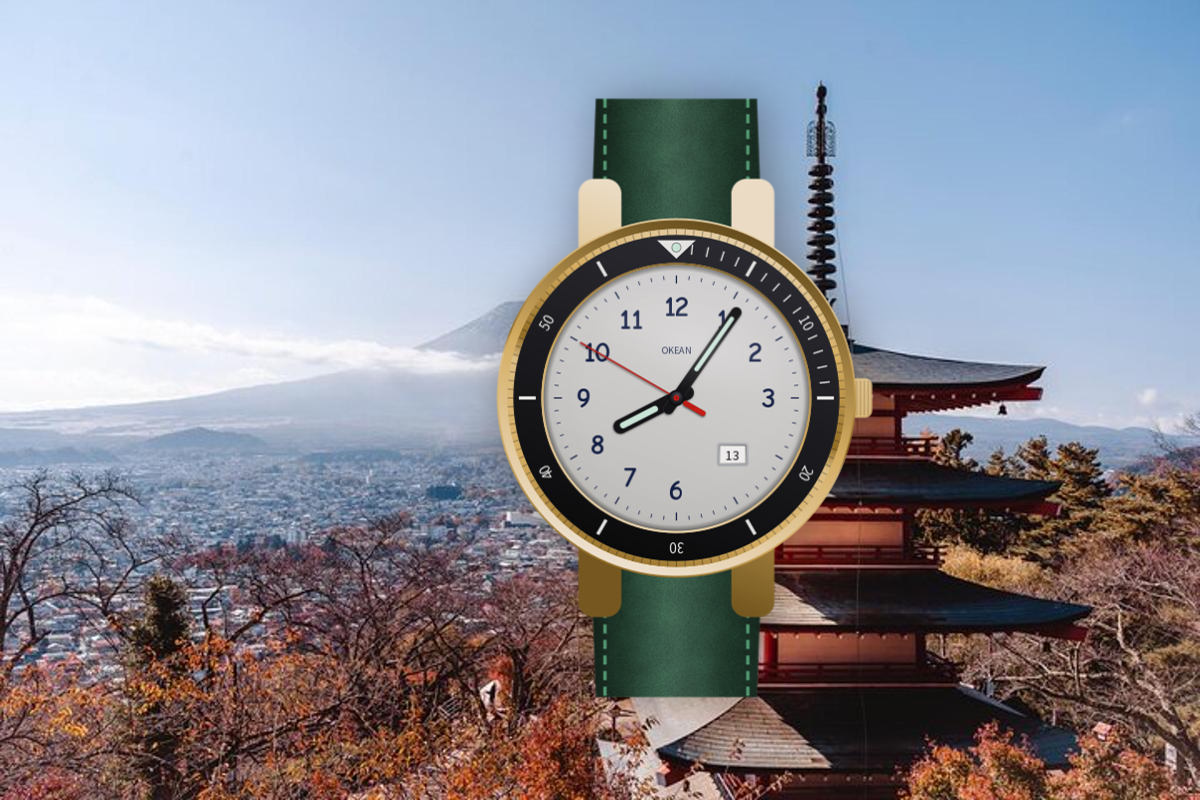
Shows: h=8 m=5 s=50
